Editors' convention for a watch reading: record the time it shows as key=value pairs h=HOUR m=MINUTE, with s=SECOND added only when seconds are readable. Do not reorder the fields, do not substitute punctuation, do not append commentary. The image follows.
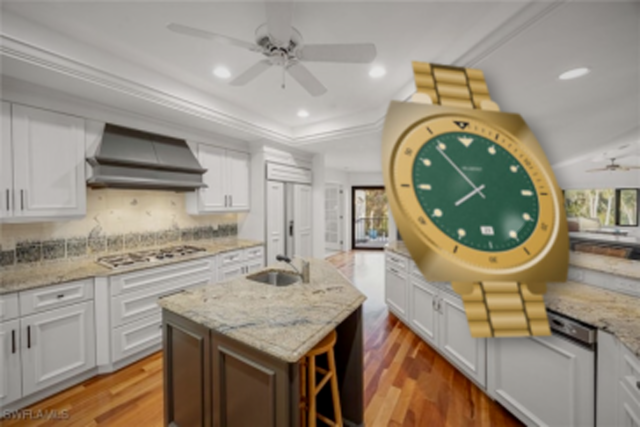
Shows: h=7 m=54
